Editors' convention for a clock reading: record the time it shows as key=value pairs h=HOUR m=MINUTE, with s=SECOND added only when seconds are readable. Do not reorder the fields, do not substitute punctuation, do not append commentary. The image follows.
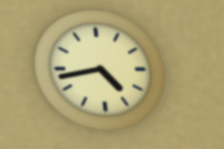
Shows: h=4 m=43
